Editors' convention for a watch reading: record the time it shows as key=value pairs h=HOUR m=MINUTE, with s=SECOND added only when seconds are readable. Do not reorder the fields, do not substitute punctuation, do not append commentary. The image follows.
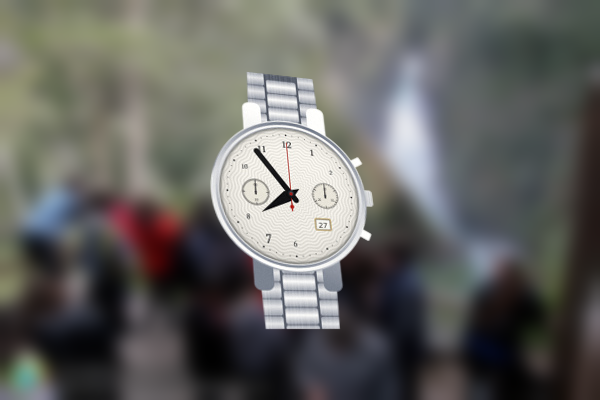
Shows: h=7 m=54
